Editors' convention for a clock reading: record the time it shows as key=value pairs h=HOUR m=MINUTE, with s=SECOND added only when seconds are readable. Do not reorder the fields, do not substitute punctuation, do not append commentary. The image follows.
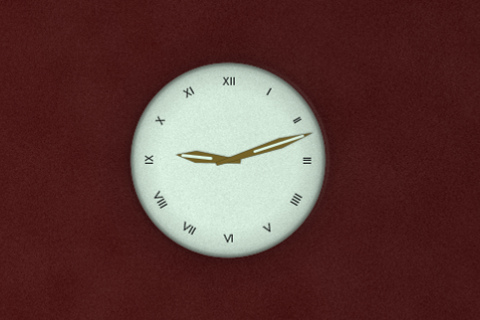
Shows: h=9 m=12
